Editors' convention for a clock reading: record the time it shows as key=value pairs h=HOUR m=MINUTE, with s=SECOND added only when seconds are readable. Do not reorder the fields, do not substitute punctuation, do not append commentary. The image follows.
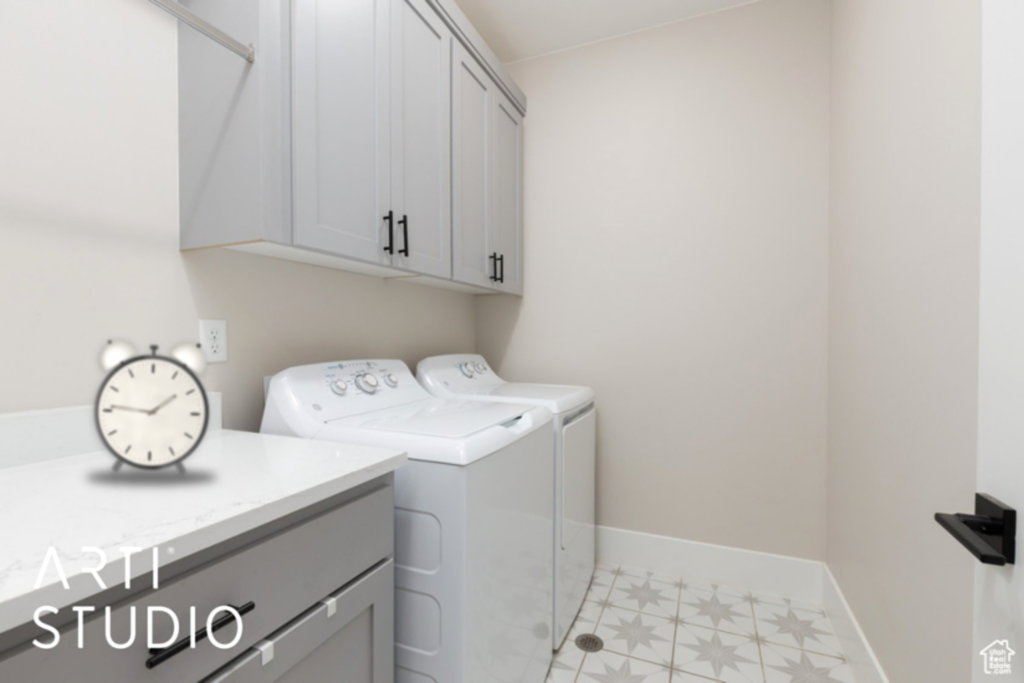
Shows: h=1 m=46
